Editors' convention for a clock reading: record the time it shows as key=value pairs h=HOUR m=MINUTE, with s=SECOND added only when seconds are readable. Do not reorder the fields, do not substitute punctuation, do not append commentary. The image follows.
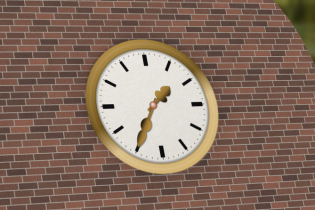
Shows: h=1 m=35
